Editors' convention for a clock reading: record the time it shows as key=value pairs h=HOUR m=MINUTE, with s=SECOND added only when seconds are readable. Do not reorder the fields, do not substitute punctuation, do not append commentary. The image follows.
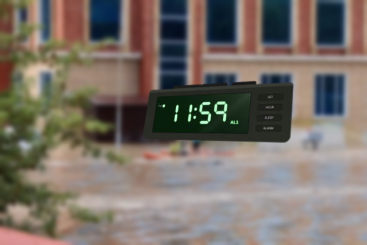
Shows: h=11 m=59
